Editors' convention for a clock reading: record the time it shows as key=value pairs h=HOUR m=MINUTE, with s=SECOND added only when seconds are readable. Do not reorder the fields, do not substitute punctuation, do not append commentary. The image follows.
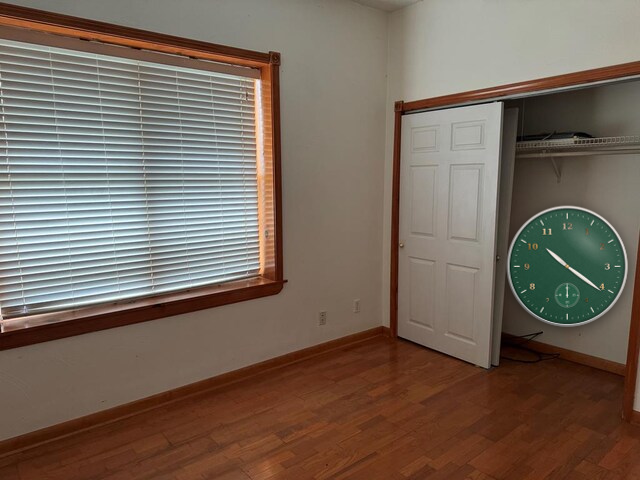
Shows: h=10 m=21
